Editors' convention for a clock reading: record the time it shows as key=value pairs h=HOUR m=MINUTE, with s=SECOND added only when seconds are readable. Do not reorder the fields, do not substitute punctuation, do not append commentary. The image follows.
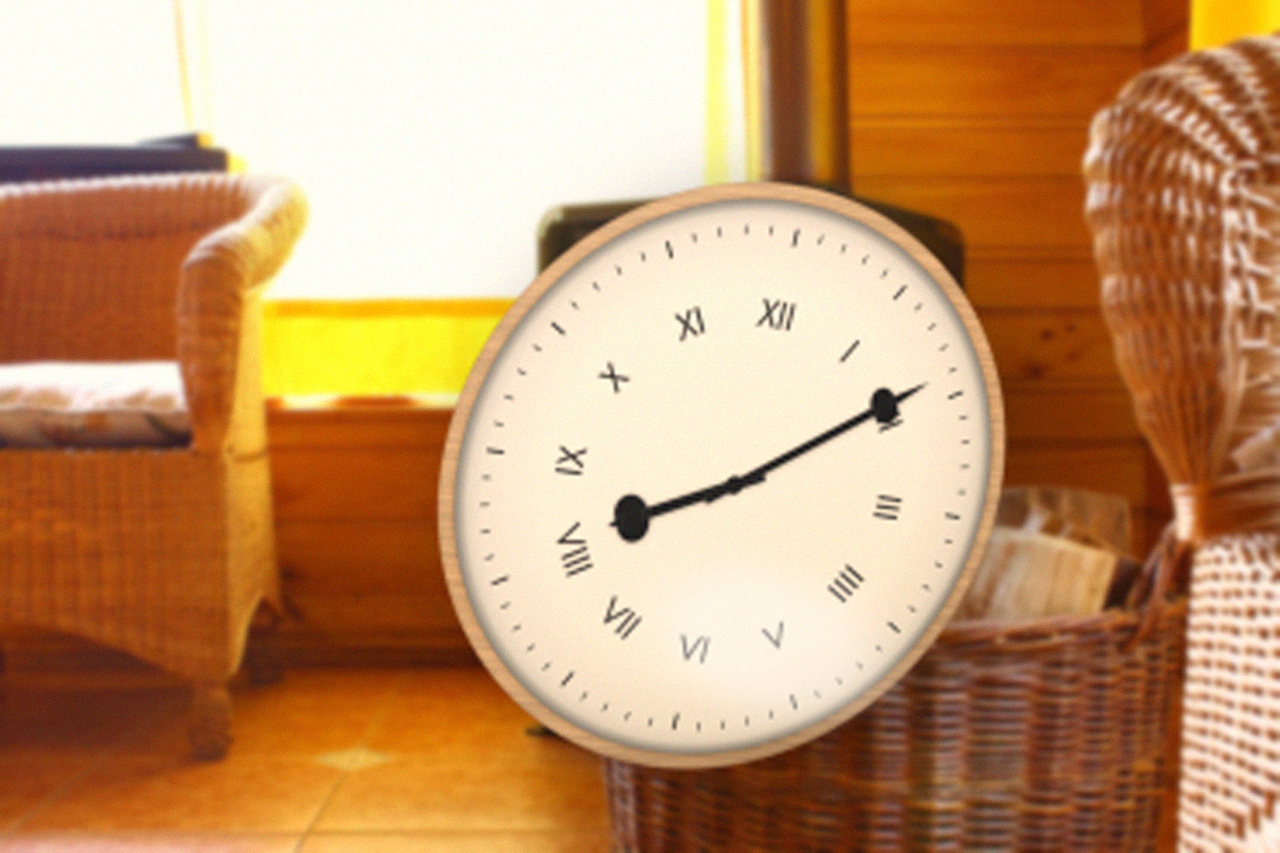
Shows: h=8 m=9
